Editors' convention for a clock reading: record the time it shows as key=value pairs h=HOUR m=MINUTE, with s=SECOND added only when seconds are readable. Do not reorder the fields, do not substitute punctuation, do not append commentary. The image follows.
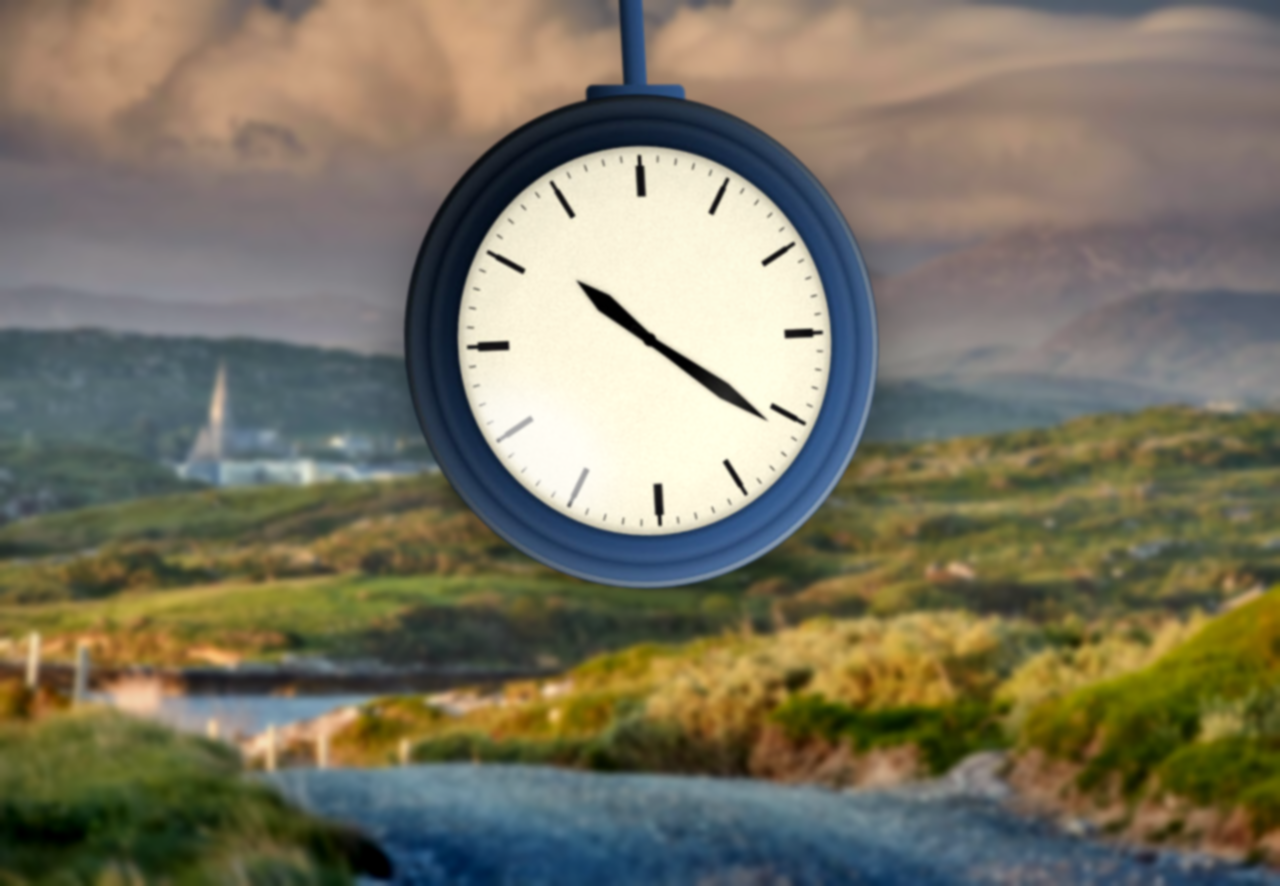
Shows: h=10 m=21
